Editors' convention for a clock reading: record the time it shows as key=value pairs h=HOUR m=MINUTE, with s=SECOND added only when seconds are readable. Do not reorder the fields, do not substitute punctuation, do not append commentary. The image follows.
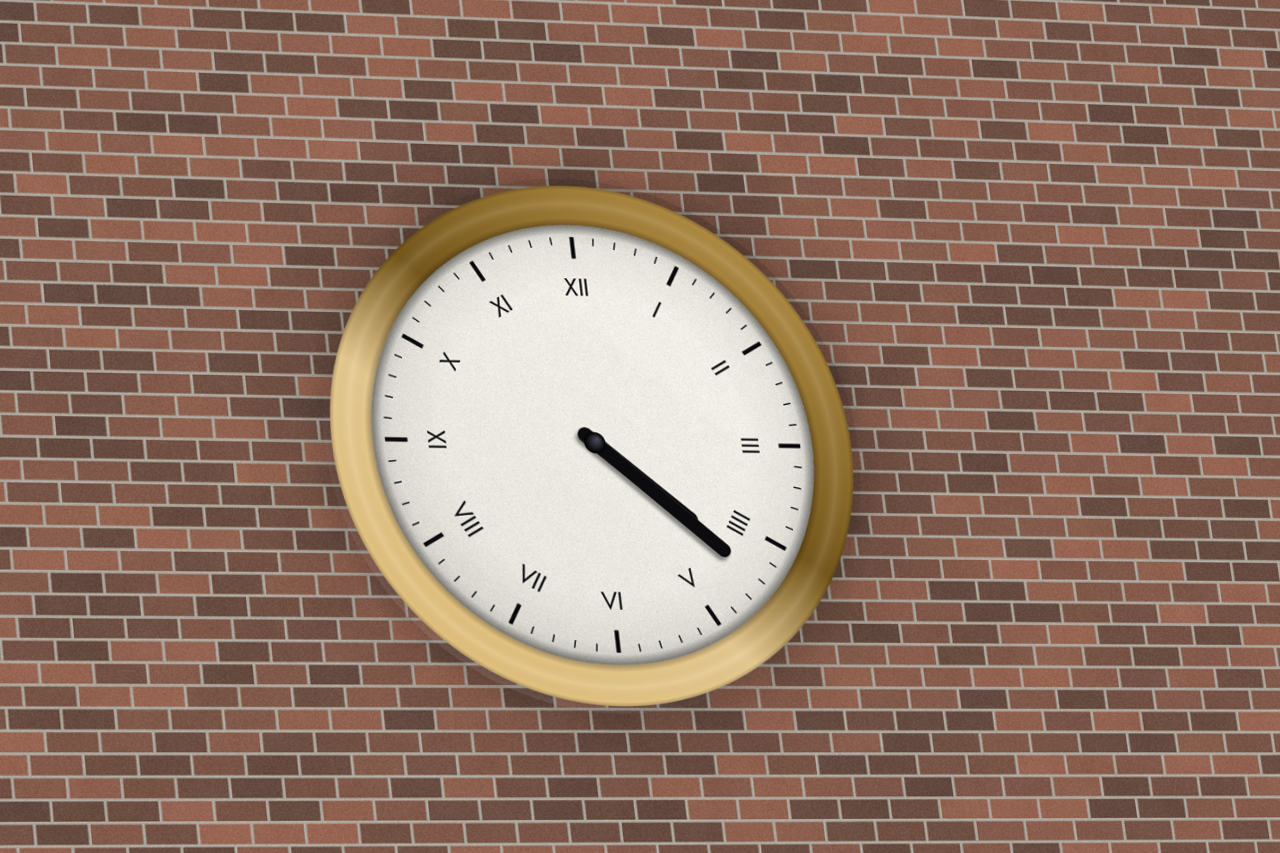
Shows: h=4 m=22
